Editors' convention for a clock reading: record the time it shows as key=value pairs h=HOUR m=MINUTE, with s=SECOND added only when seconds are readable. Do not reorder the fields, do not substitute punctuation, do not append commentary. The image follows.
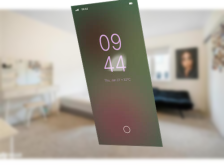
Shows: h=9 m=44
